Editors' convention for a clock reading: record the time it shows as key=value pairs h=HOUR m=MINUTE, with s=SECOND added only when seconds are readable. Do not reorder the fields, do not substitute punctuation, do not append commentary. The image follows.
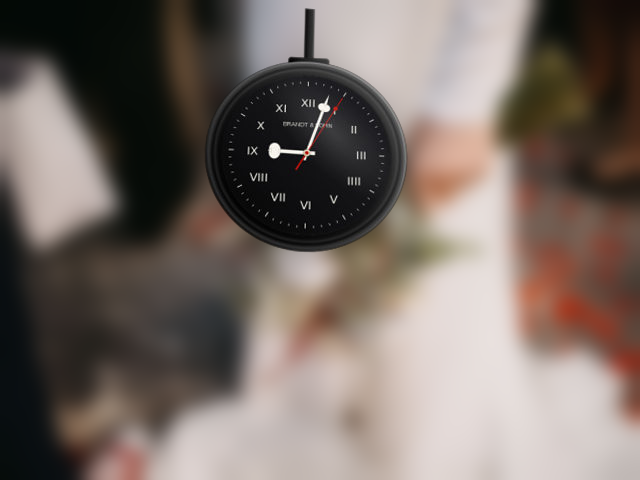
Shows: h=9 m=3 s=5
